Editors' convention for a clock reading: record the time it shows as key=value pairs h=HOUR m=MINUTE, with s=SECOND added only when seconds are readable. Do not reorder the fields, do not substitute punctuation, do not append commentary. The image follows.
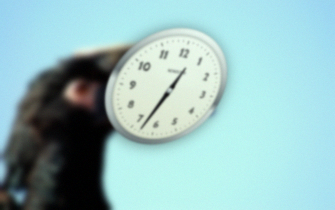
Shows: h=12 m=33
